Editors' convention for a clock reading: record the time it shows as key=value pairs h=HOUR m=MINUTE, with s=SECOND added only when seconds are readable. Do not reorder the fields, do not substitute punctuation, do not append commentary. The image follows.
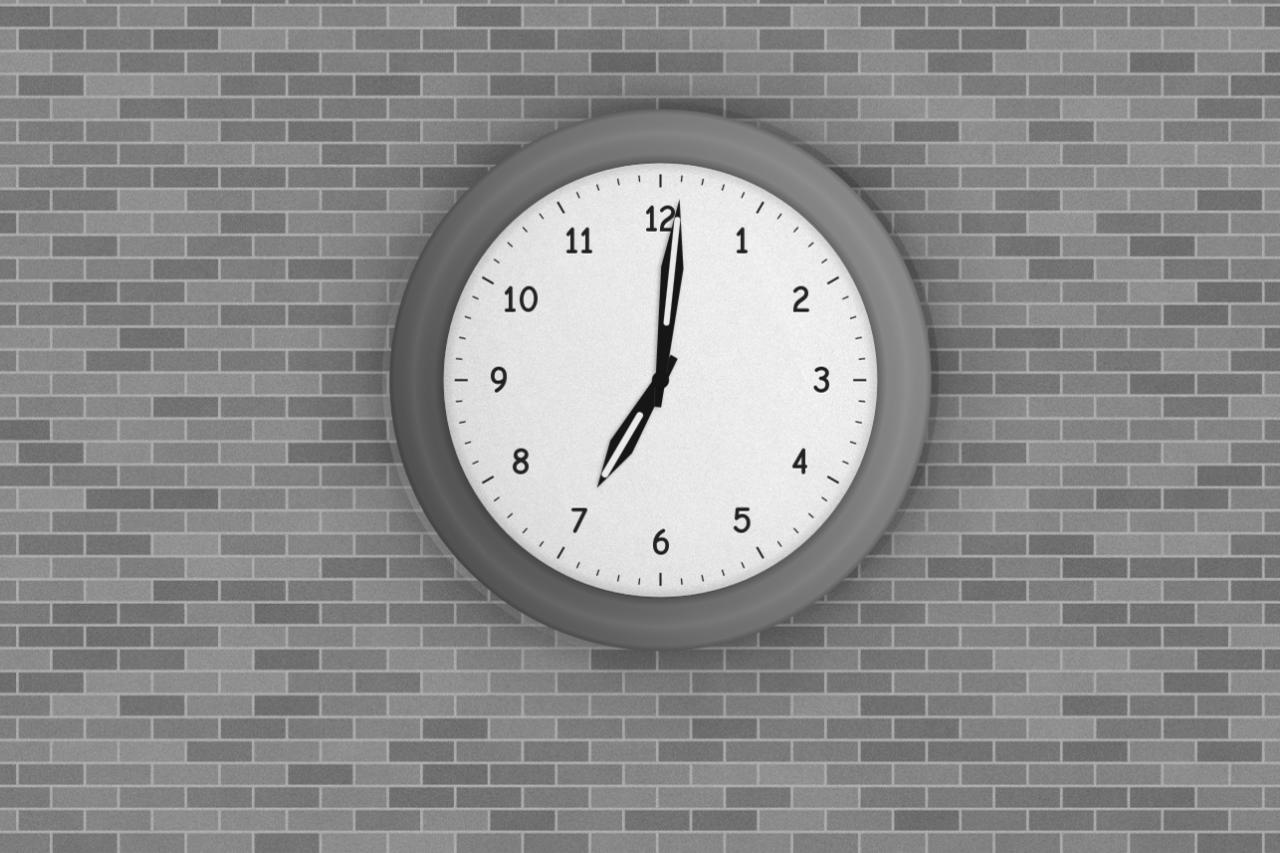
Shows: h=7 m=1
